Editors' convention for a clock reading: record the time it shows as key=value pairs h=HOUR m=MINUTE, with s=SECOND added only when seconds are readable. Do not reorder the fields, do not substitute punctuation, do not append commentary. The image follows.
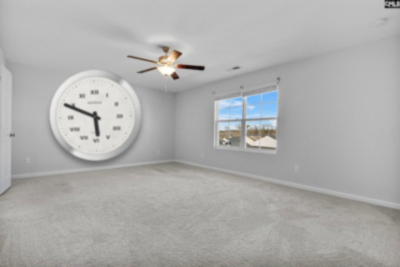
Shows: h=5 m=49
